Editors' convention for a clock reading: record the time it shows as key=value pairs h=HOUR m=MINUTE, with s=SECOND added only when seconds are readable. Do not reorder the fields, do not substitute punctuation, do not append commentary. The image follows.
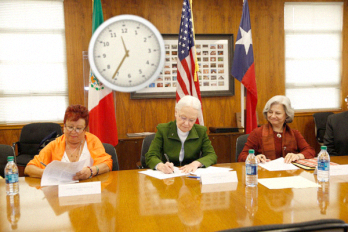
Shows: h=11 m=36
